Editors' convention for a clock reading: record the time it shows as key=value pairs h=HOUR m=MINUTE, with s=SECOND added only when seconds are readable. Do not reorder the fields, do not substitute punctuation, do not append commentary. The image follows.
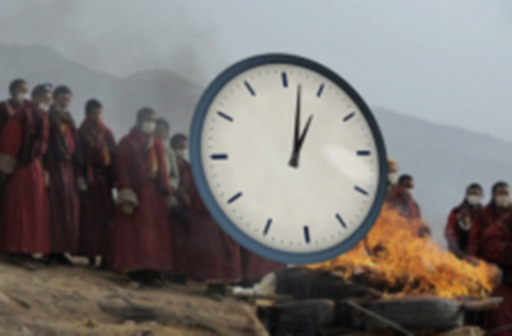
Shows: h=1 m=2
